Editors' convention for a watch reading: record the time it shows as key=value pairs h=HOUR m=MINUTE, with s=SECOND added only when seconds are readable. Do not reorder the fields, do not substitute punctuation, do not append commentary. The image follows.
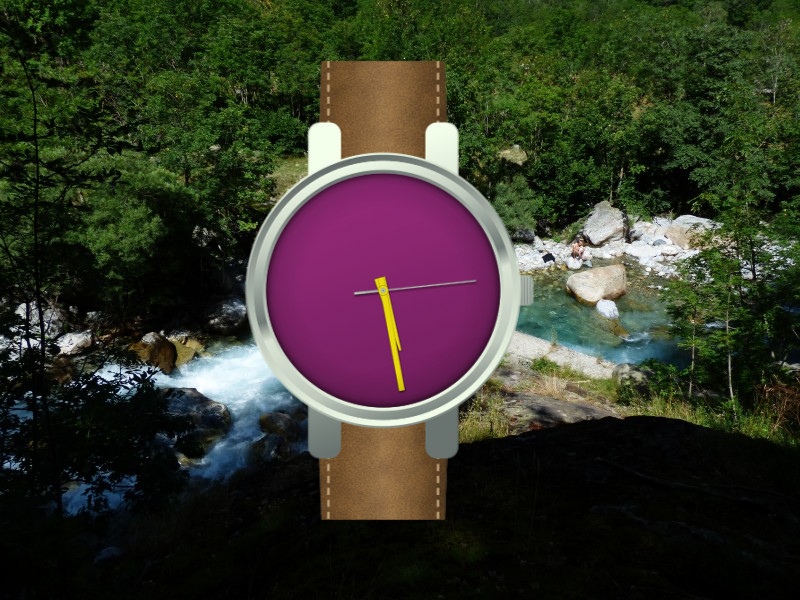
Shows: h=5 m=28 s=14
